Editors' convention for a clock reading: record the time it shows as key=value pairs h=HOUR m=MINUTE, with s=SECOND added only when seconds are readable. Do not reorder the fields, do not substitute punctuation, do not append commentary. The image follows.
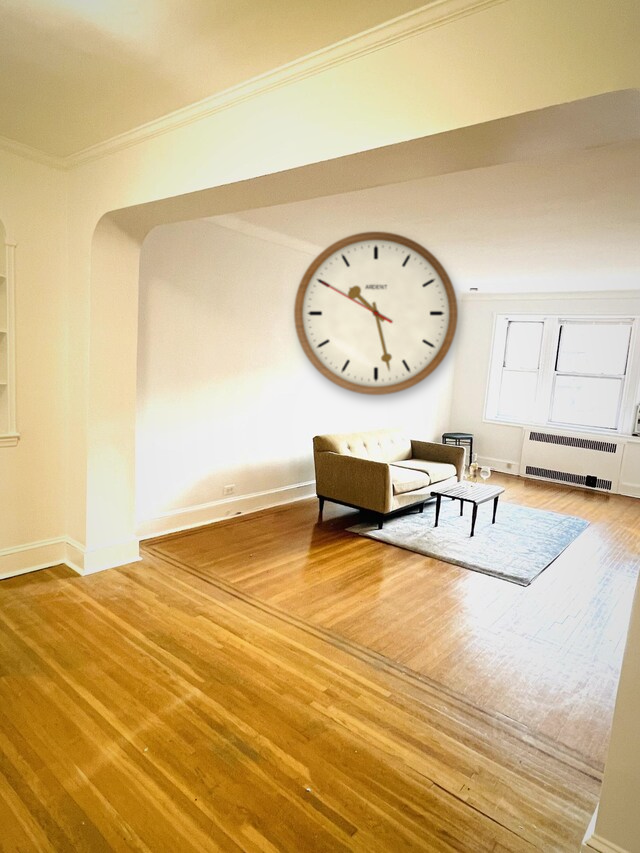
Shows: h=10 m=27 s=50
